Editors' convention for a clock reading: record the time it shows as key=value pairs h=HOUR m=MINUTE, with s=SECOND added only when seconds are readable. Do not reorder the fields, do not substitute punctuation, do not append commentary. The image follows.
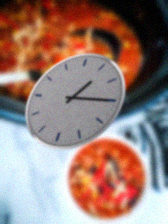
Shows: h=1 m=15
